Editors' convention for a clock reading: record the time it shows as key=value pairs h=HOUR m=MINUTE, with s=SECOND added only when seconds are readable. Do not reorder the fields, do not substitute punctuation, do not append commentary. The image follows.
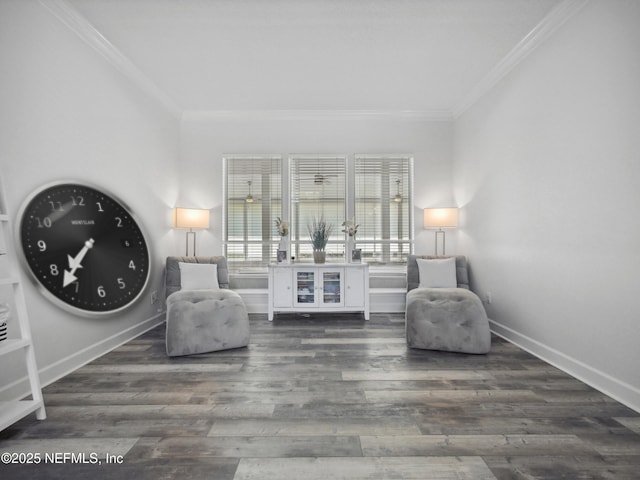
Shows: h=7 m=37
